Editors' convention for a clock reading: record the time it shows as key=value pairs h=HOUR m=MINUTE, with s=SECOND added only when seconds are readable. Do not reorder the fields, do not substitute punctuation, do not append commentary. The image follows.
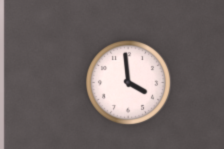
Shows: h=3 m=59
